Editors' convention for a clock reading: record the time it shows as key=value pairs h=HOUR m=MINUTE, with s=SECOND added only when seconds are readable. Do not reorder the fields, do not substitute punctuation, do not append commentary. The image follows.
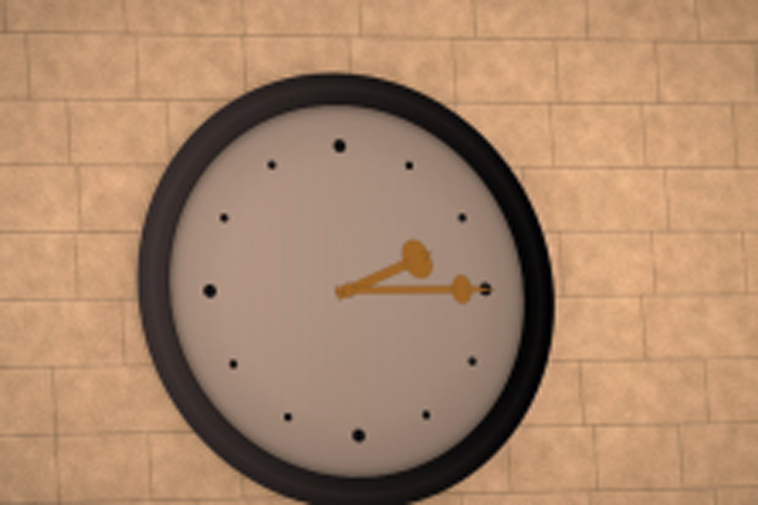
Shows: h=2 m=15
